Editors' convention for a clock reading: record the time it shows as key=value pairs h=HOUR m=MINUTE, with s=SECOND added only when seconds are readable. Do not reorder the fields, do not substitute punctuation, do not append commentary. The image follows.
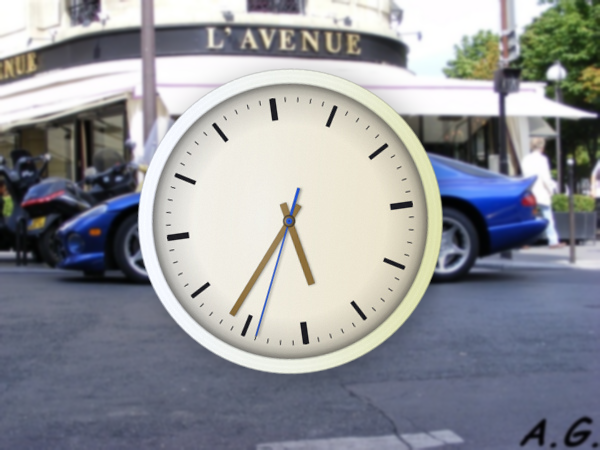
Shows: h=5 m=36 s=34
